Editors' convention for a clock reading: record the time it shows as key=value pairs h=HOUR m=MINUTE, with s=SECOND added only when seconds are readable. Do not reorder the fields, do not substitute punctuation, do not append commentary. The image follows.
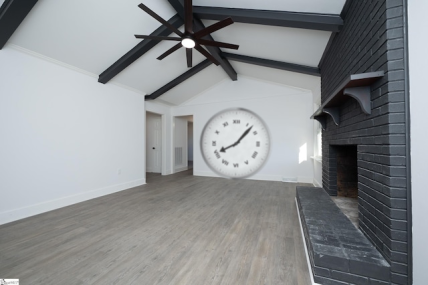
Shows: h=8 m=7
